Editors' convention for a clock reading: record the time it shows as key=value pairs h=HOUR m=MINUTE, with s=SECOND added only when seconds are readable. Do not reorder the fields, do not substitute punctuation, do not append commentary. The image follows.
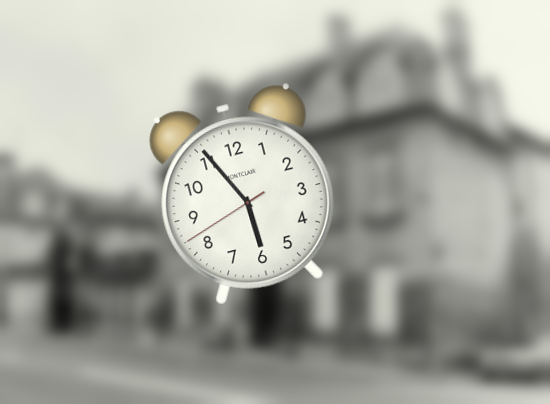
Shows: h=5 m=55 s=42
